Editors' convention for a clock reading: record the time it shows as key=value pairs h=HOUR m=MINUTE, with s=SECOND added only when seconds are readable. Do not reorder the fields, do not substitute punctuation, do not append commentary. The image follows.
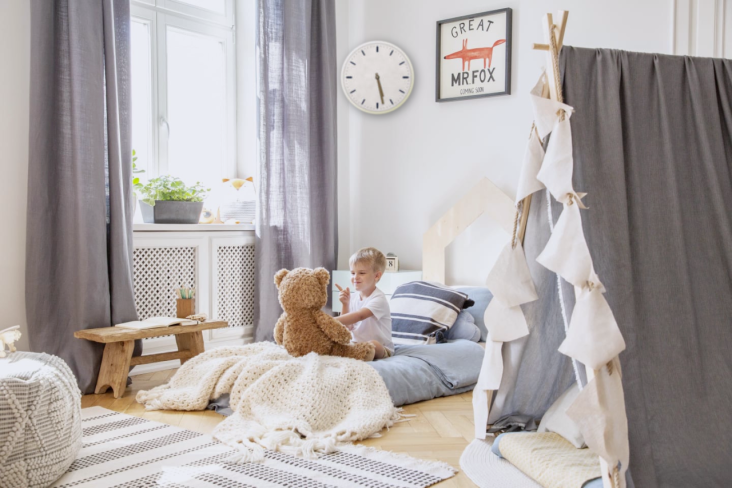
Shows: h=5 m=28
